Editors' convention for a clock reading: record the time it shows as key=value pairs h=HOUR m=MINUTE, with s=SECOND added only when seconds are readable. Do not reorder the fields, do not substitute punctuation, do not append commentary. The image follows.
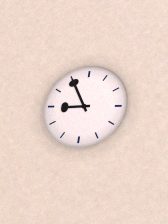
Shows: h=8 m=55
